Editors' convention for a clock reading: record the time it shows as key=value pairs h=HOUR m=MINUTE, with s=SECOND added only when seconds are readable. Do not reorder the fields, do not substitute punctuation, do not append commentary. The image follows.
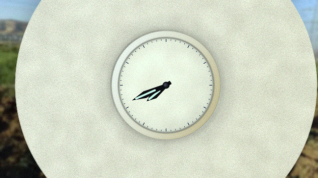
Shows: h=7 m=41
